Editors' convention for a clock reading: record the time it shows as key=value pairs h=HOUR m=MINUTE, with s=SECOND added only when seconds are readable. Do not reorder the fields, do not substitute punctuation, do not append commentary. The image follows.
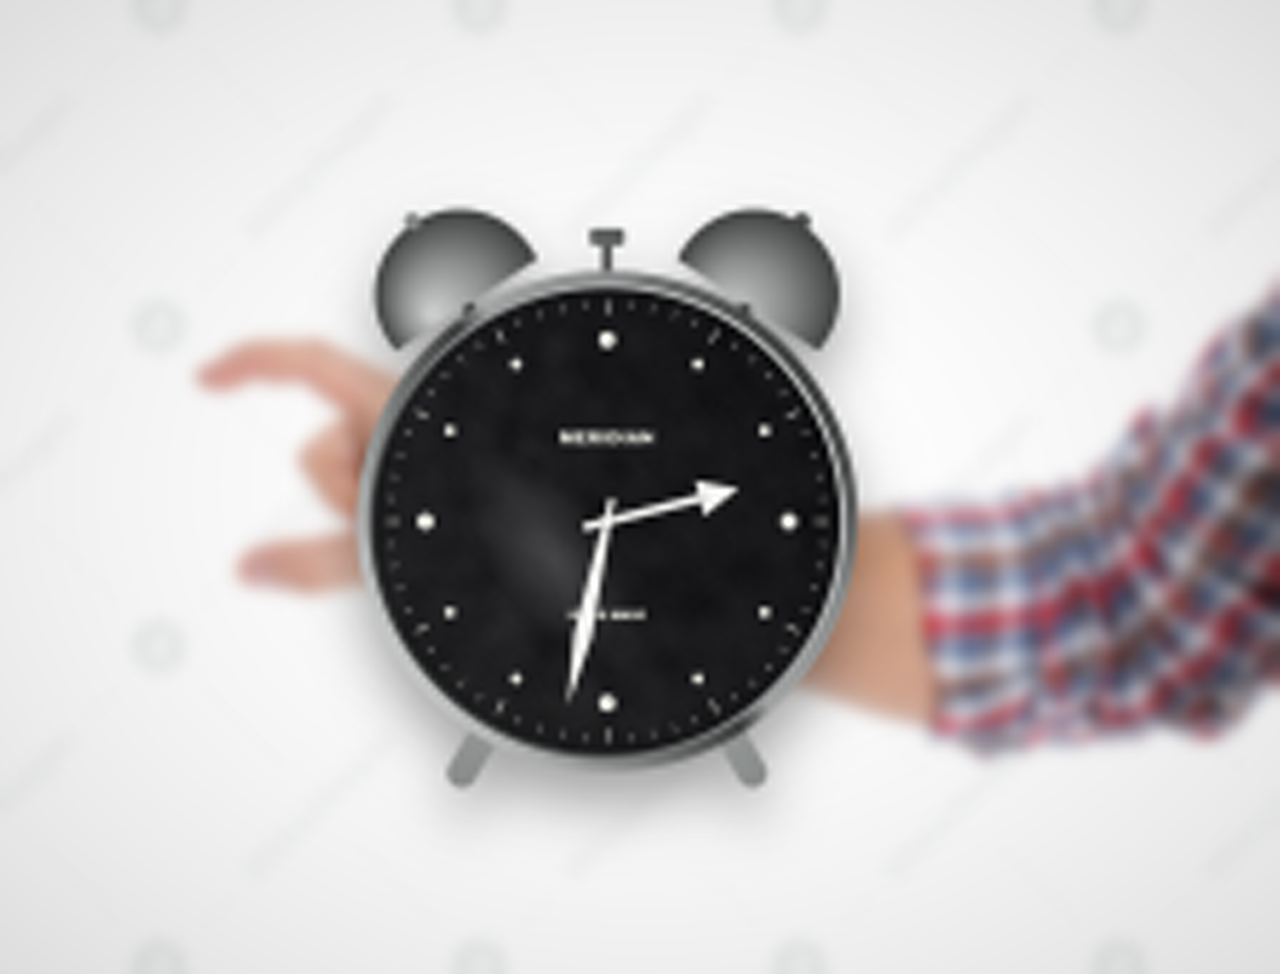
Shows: h=2 m=32
